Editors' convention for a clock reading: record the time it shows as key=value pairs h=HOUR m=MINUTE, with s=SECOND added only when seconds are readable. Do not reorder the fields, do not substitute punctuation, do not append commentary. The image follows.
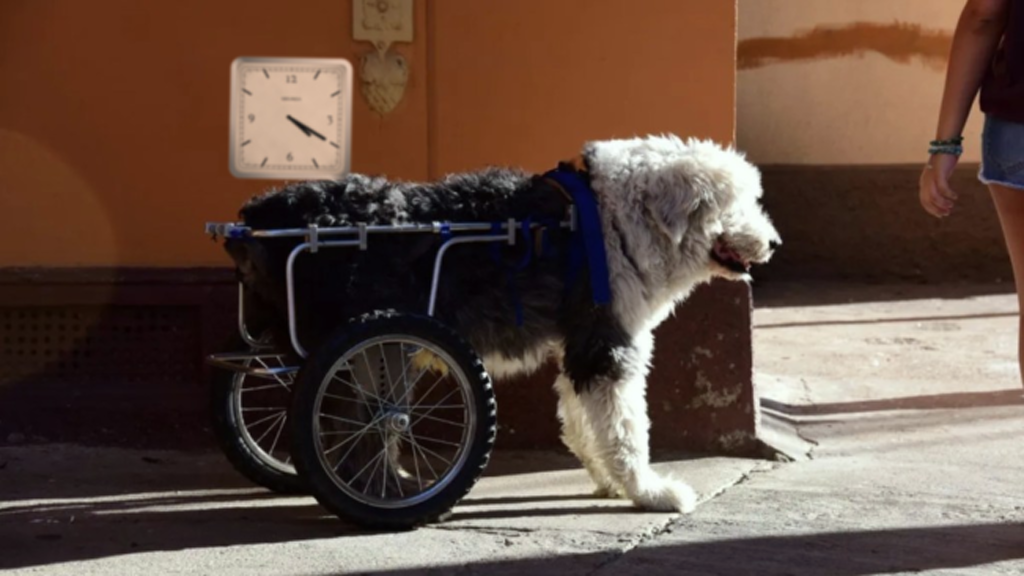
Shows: h=4 m=20
